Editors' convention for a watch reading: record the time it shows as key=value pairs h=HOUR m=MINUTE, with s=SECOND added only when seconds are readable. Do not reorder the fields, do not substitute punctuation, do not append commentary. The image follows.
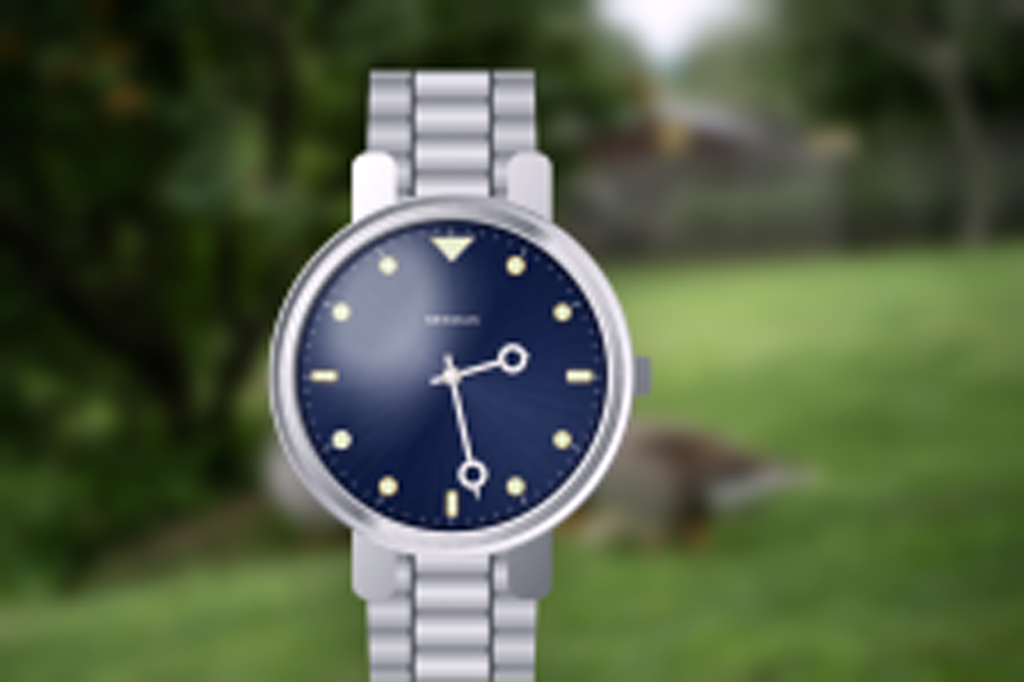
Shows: h=2 m=28
